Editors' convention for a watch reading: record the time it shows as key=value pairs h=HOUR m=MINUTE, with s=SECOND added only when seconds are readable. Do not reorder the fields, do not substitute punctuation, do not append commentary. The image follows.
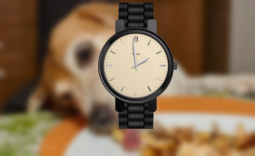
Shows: h=1 m=59
